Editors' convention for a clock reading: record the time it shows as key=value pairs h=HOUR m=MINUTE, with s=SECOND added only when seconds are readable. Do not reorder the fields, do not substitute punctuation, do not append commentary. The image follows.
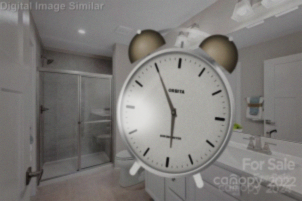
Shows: h=5 m=55
